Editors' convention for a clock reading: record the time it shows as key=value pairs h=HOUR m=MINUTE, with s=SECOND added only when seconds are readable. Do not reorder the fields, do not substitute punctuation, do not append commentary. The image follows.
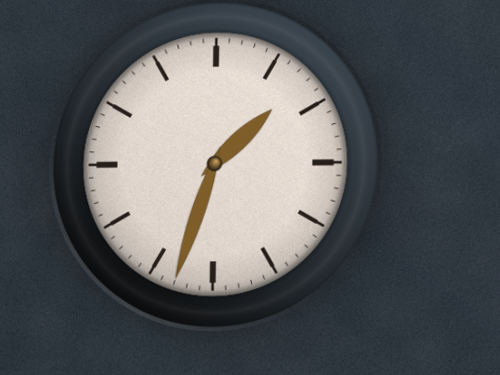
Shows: h=1 m=33
